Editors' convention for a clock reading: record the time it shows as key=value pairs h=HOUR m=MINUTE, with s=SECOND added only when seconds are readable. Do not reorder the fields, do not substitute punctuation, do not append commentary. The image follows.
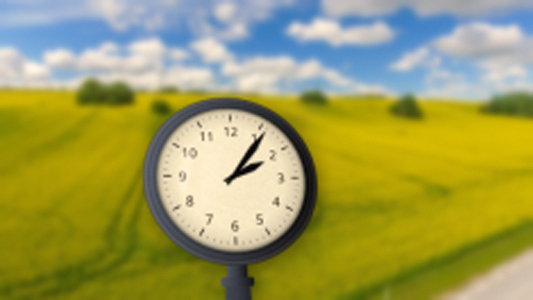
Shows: h=2 m=6
